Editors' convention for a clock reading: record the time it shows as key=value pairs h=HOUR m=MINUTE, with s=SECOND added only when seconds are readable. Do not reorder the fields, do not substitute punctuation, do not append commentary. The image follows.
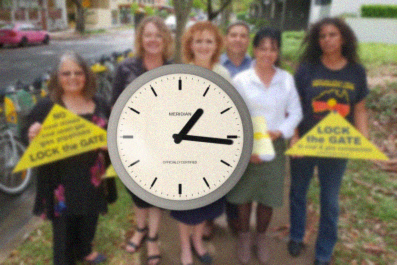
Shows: h=1 m=16
